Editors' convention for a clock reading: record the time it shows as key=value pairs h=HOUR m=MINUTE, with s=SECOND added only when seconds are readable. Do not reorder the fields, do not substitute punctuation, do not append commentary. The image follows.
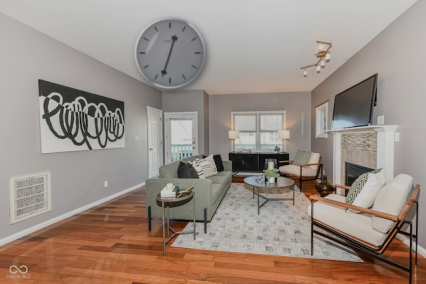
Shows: h=12 m=33
